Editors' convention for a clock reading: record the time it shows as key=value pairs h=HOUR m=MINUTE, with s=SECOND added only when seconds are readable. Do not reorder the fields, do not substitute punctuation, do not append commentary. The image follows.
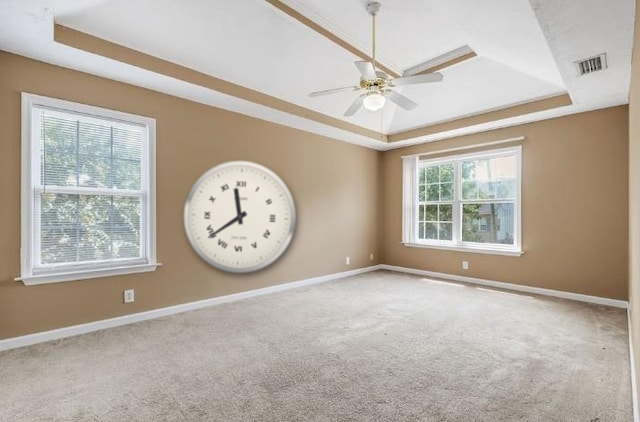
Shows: h=11 m=39
